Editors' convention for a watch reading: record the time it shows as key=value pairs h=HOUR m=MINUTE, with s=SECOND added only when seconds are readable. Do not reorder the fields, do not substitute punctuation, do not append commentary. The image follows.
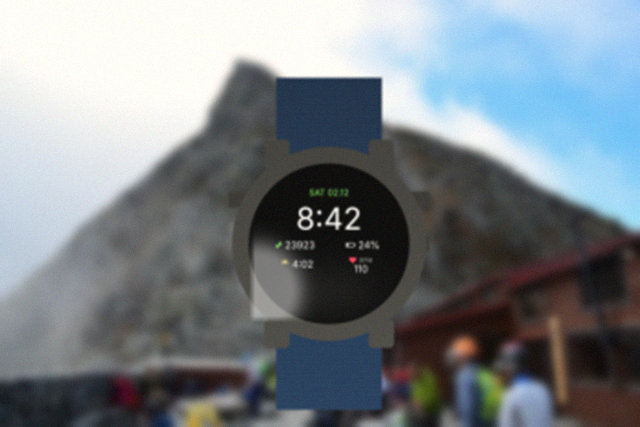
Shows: h=8 m=42
